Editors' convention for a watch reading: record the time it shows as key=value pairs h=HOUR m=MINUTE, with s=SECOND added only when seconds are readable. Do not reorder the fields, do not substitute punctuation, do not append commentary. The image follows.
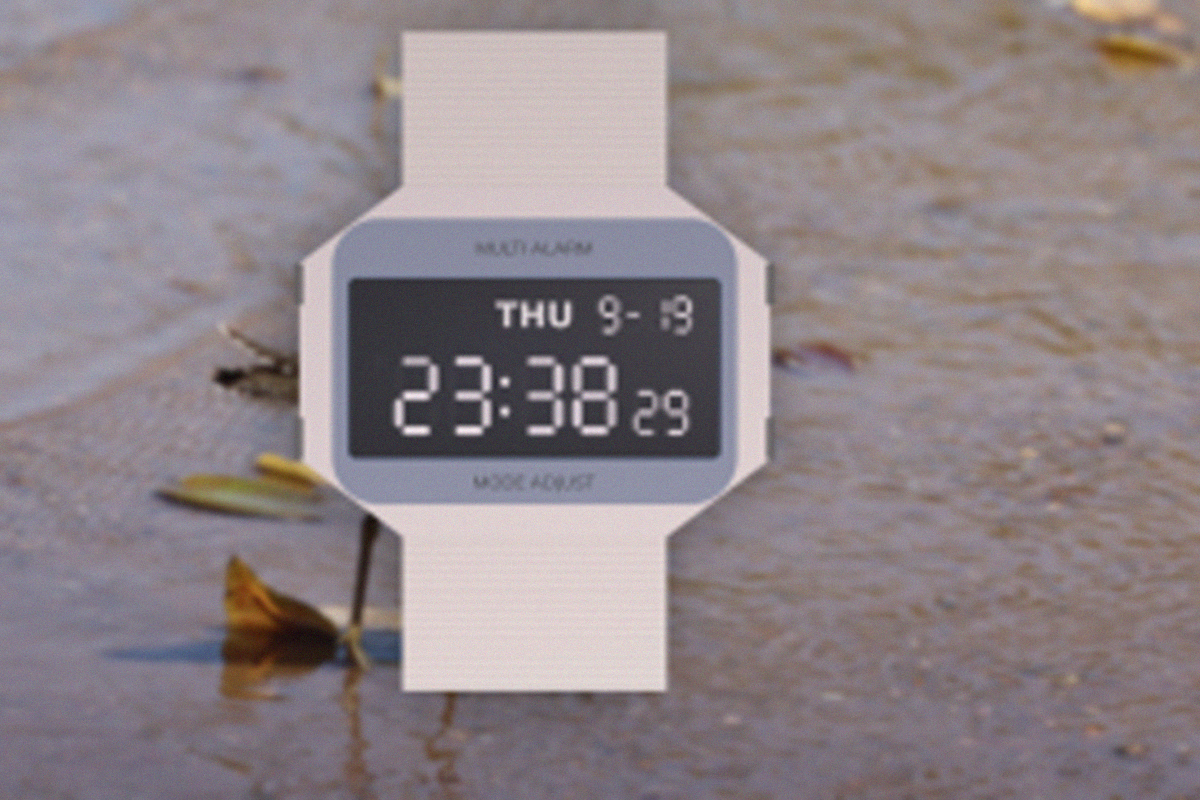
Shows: h=23 m=38 s=29
